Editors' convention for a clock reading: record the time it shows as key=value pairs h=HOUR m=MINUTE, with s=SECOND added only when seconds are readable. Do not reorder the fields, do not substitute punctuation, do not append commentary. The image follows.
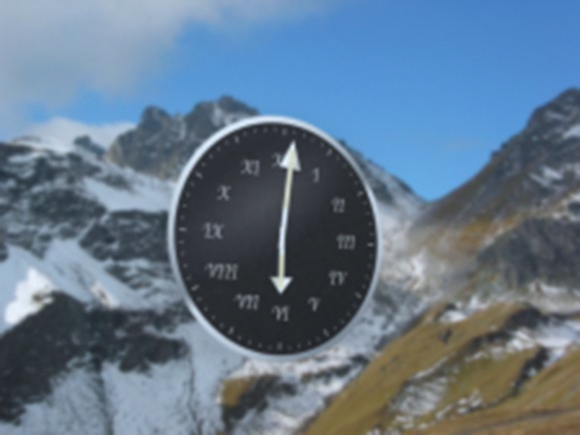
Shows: h=6 m=1
